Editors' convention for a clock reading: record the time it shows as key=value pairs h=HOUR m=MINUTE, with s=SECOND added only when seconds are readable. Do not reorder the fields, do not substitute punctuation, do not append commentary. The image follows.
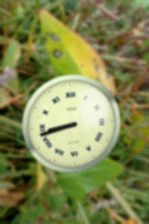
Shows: h=8 m=43
